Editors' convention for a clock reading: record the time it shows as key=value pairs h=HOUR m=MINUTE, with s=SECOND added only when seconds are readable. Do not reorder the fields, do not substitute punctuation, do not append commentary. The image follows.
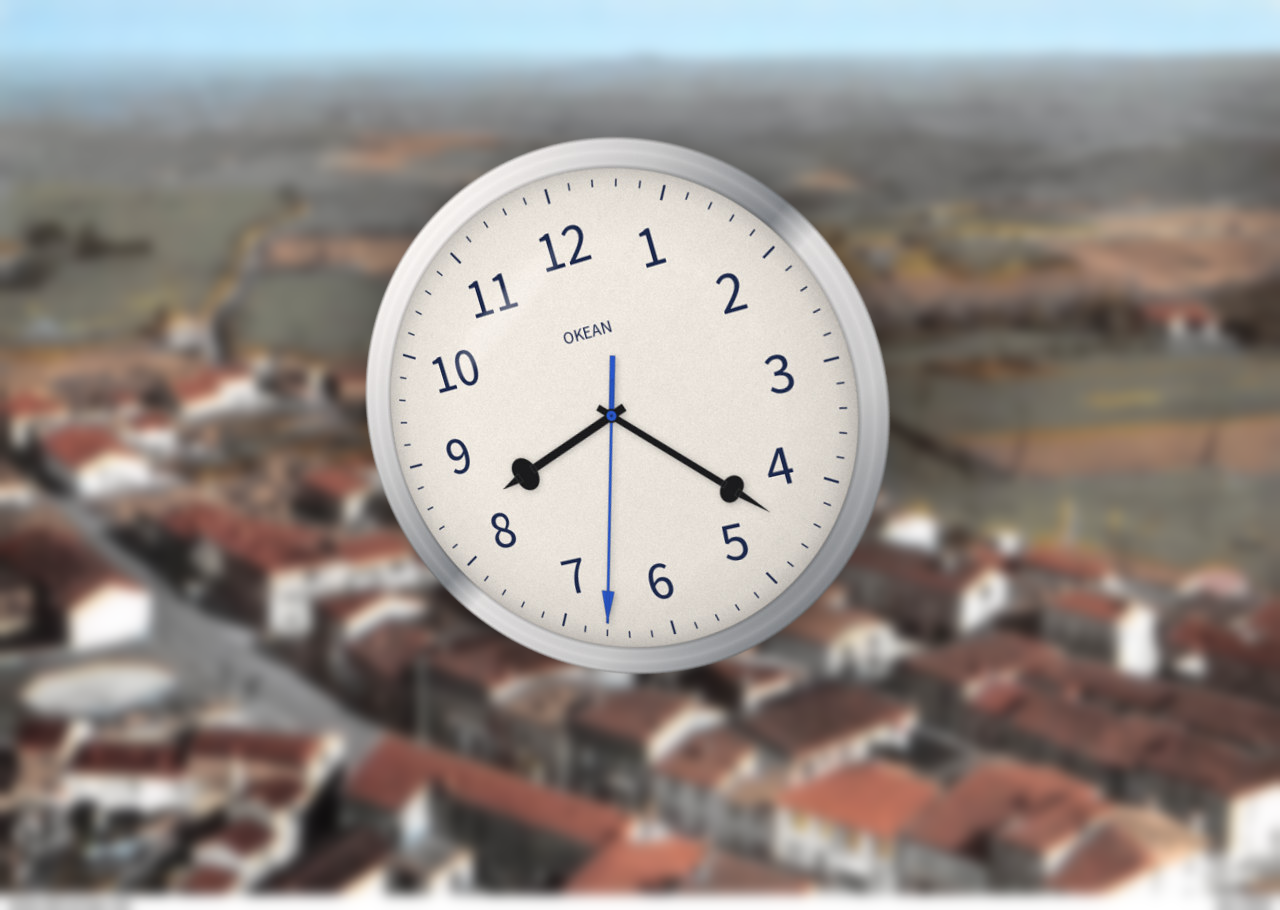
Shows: h=8 m=22 s=33
